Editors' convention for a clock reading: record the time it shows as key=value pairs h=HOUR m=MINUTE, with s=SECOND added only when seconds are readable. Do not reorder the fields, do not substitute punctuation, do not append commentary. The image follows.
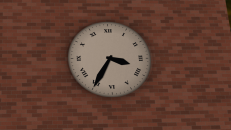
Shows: h=3 m=35
